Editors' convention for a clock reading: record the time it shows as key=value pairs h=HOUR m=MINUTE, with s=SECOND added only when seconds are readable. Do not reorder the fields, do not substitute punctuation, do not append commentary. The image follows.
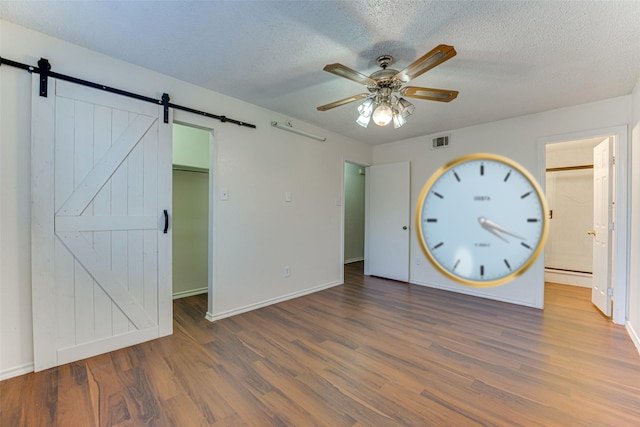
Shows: h=4 m=19
